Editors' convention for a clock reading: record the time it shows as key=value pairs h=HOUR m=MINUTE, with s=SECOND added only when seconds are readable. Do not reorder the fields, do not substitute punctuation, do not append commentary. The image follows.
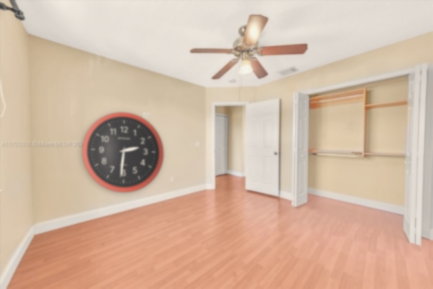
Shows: h=2 m=31
